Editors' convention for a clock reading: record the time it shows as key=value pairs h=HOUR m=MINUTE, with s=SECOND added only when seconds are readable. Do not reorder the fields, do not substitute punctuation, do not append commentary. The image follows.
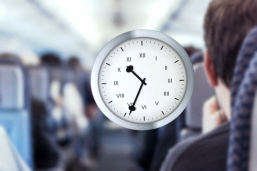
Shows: h=10 m=34
